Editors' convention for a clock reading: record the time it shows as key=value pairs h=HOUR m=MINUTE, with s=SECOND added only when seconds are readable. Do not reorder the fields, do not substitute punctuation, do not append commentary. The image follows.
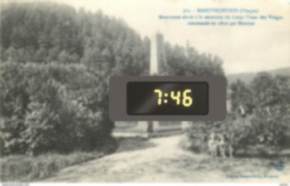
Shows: h=7 m=46
